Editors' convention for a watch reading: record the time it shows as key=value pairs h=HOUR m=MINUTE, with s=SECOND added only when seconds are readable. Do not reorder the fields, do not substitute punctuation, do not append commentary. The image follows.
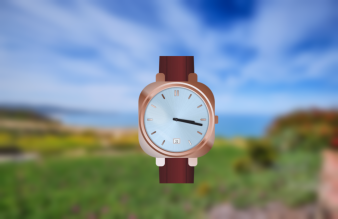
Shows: h=3 m=17
